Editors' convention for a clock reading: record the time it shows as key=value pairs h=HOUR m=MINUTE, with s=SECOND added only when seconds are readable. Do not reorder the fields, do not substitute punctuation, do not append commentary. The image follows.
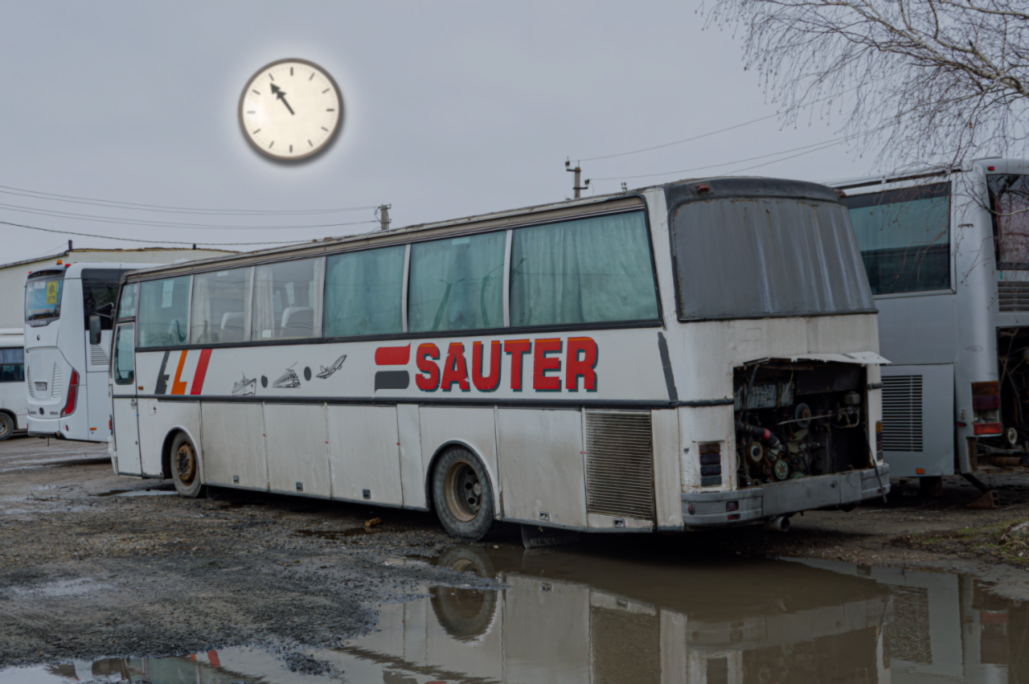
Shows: h=10 m=54
